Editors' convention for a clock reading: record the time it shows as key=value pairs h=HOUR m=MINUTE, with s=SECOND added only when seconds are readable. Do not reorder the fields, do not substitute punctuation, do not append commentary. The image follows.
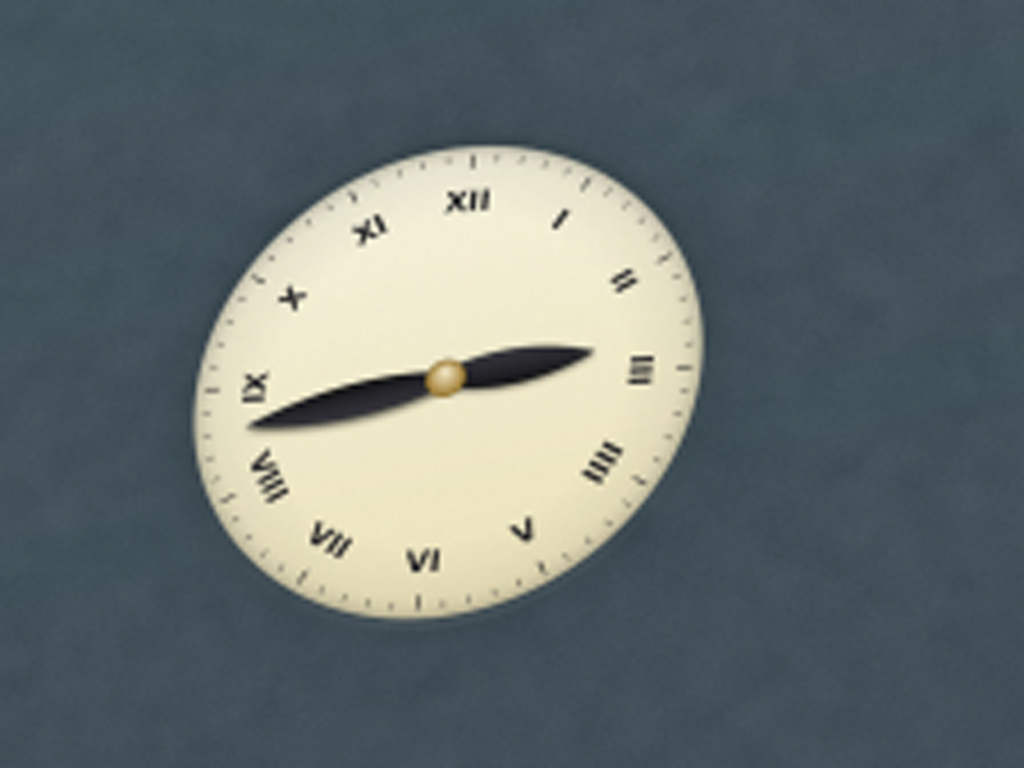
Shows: h=2 m=43
